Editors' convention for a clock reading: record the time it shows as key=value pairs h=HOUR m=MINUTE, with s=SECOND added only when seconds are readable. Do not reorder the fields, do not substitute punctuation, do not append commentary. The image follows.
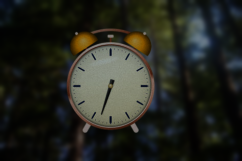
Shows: h=6 m=33
